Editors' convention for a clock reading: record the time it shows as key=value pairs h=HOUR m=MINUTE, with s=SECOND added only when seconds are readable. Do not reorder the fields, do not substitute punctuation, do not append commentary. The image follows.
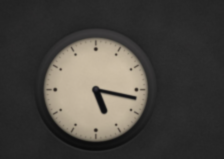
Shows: h=5 m=17
